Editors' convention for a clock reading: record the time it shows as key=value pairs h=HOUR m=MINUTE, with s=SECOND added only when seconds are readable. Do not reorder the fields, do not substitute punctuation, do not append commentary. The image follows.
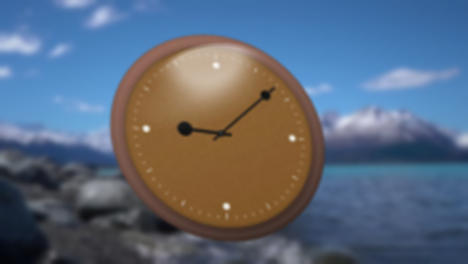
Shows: h=9 m=8
